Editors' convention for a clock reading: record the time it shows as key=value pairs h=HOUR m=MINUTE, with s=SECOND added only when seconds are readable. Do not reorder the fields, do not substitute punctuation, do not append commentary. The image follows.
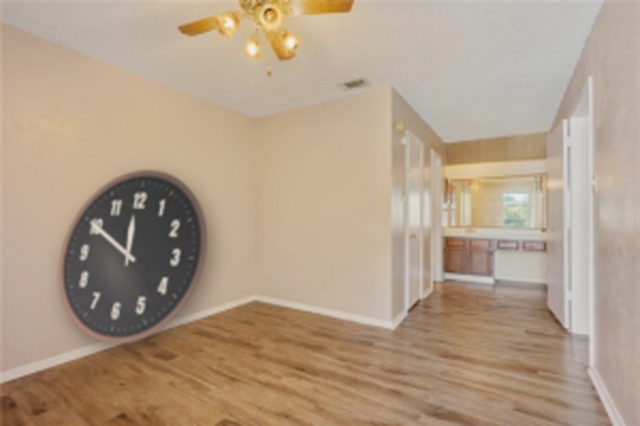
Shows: h=11 m=50
